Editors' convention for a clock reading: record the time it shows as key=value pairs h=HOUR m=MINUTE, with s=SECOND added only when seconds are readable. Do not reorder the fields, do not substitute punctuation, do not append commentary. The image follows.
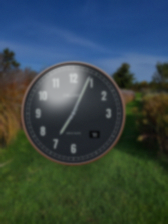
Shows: h=7 m=4
